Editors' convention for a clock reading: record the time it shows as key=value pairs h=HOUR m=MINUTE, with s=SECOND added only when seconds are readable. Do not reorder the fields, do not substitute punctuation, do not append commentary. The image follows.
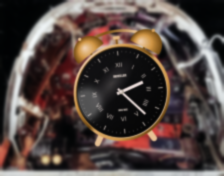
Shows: h=2 m=23
